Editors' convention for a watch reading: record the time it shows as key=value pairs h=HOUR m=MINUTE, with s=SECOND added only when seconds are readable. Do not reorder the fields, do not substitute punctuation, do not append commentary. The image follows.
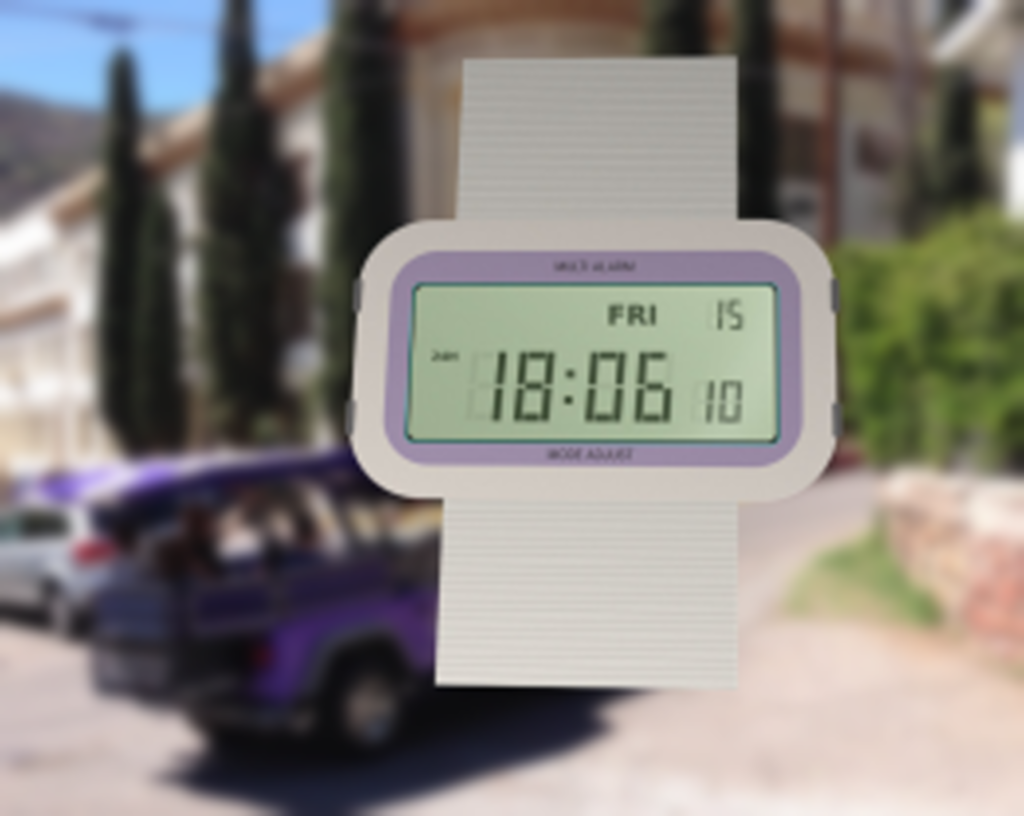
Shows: h=18 m=6 s=10
